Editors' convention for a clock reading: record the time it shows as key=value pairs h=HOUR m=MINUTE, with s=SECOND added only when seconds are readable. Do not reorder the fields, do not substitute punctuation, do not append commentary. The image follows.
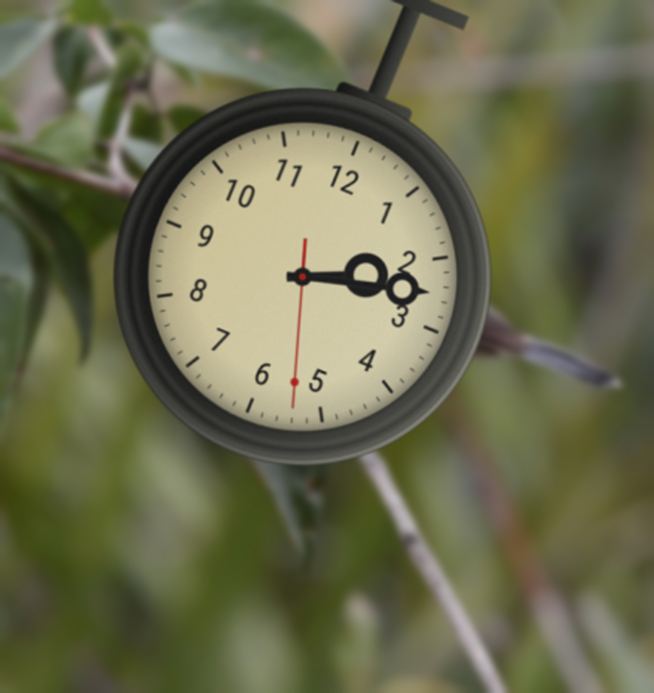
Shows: h=2 m=12 s=27
